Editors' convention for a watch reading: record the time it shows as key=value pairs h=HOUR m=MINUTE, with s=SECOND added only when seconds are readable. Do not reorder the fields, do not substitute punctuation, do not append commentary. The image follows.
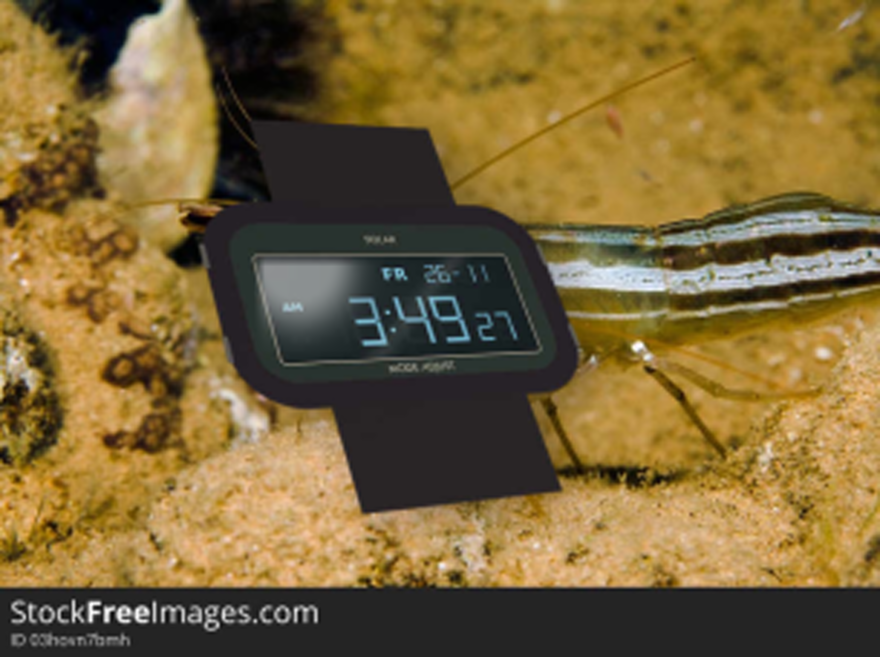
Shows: h=3 m=49 s=27
